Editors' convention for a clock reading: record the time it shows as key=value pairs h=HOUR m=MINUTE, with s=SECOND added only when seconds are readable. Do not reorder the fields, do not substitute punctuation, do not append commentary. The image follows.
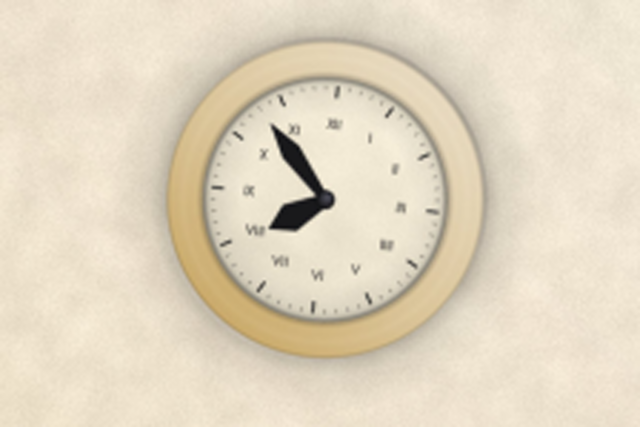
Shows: h=7 m=53
